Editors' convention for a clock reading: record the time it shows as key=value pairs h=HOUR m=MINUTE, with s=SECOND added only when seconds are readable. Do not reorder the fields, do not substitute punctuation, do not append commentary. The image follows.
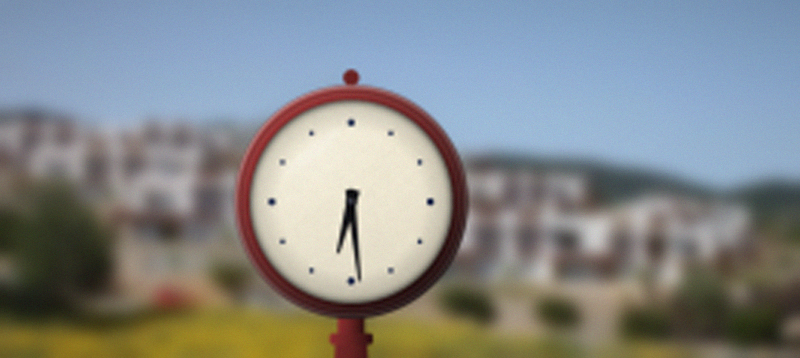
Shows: h=6 m=29
